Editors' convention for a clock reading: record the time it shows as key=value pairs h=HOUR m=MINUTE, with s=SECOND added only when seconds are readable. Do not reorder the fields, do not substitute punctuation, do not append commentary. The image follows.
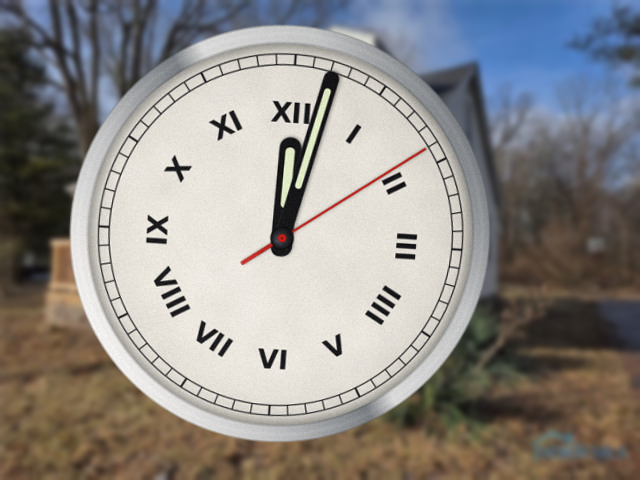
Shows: h=12 m=2 s=9
